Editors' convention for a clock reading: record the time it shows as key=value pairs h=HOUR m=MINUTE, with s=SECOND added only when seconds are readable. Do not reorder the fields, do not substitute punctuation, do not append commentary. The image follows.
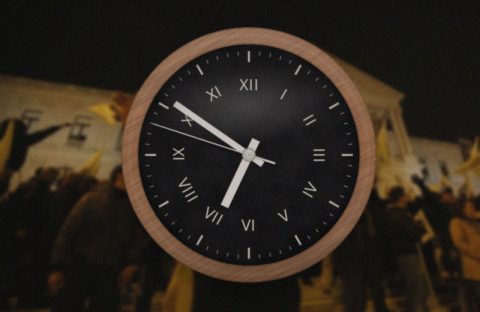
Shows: h=6 m=50 s=48
